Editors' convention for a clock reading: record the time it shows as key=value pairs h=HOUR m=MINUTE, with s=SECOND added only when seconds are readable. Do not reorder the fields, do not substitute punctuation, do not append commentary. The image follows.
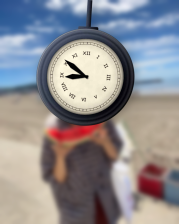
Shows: h=8 m=51
